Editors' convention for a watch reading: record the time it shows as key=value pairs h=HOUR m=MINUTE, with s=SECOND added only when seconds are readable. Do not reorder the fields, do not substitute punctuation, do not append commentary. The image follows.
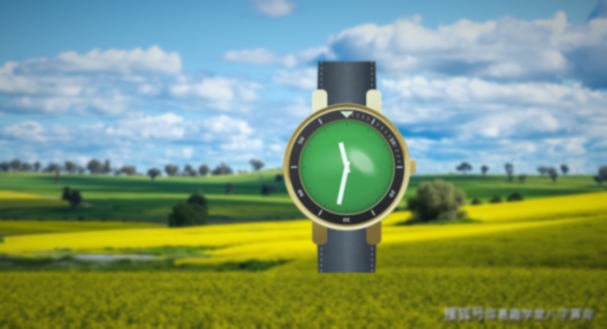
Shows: h=11 m=32
